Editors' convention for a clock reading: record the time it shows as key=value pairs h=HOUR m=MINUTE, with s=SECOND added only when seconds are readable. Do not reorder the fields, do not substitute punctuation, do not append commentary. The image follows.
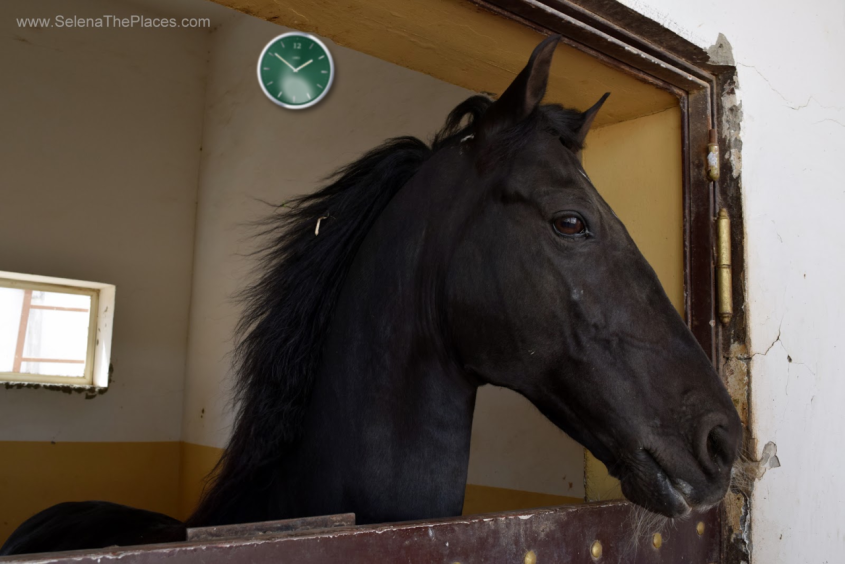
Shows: h=1 m=51
